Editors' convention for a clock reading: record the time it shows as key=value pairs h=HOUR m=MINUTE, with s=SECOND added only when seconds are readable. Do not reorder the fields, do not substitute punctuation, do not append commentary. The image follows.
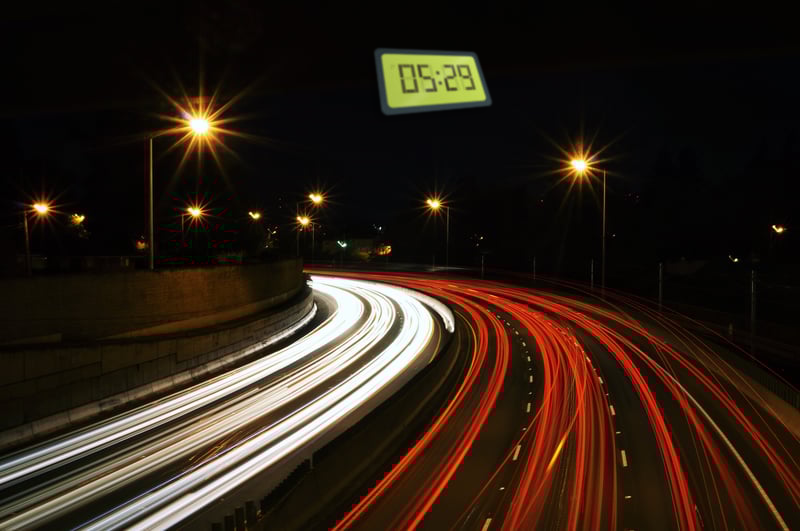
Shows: h=5 m=29
